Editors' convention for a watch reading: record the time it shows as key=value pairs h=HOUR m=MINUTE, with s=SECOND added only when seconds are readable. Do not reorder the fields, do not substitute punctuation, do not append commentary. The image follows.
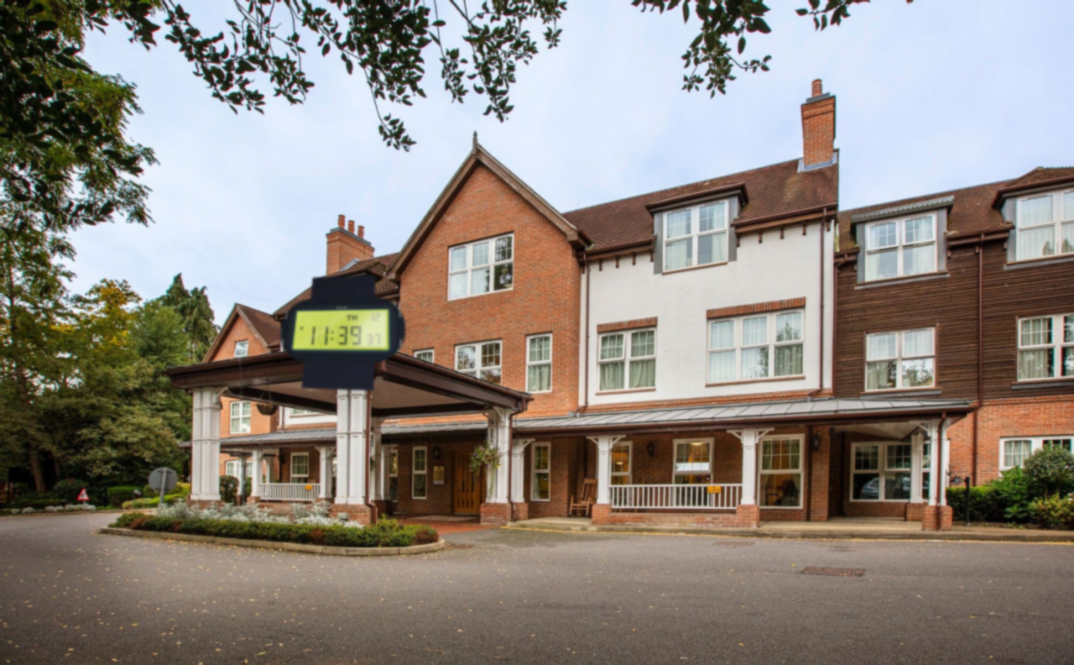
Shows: h=11 m=39
